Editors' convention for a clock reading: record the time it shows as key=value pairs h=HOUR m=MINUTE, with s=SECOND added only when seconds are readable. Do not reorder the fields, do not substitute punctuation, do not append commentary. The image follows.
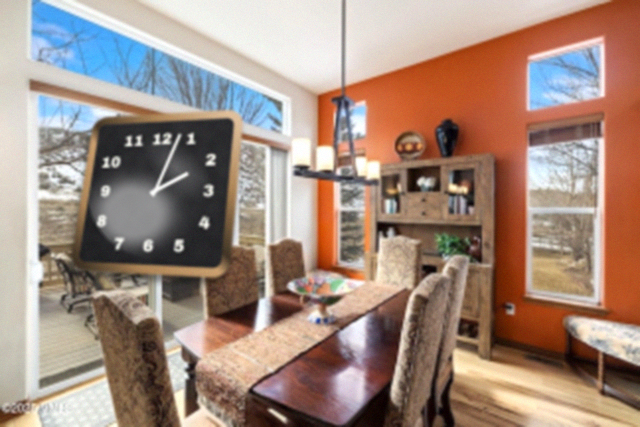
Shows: h=2 m=3
